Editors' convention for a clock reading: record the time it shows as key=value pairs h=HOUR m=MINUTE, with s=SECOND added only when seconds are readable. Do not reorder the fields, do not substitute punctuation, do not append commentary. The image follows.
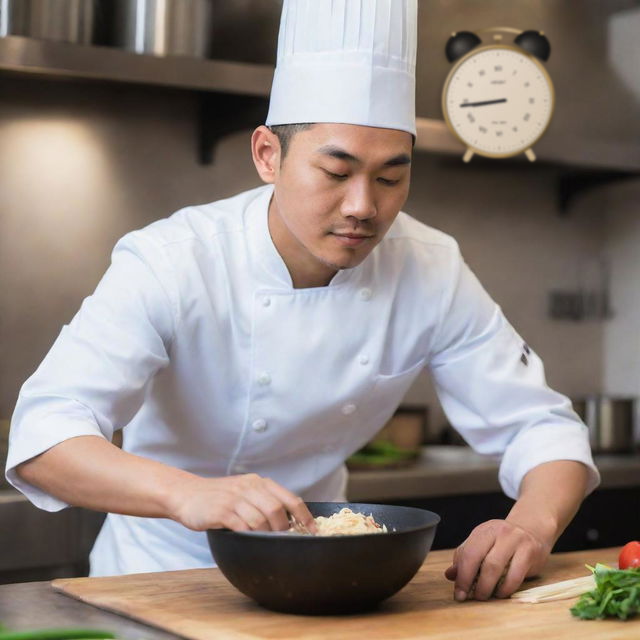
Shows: h=8 m=44
